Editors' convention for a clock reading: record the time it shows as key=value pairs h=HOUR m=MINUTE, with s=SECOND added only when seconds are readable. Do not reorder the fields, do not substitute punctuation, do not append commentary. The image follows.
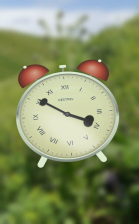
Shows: h=3 m=51
